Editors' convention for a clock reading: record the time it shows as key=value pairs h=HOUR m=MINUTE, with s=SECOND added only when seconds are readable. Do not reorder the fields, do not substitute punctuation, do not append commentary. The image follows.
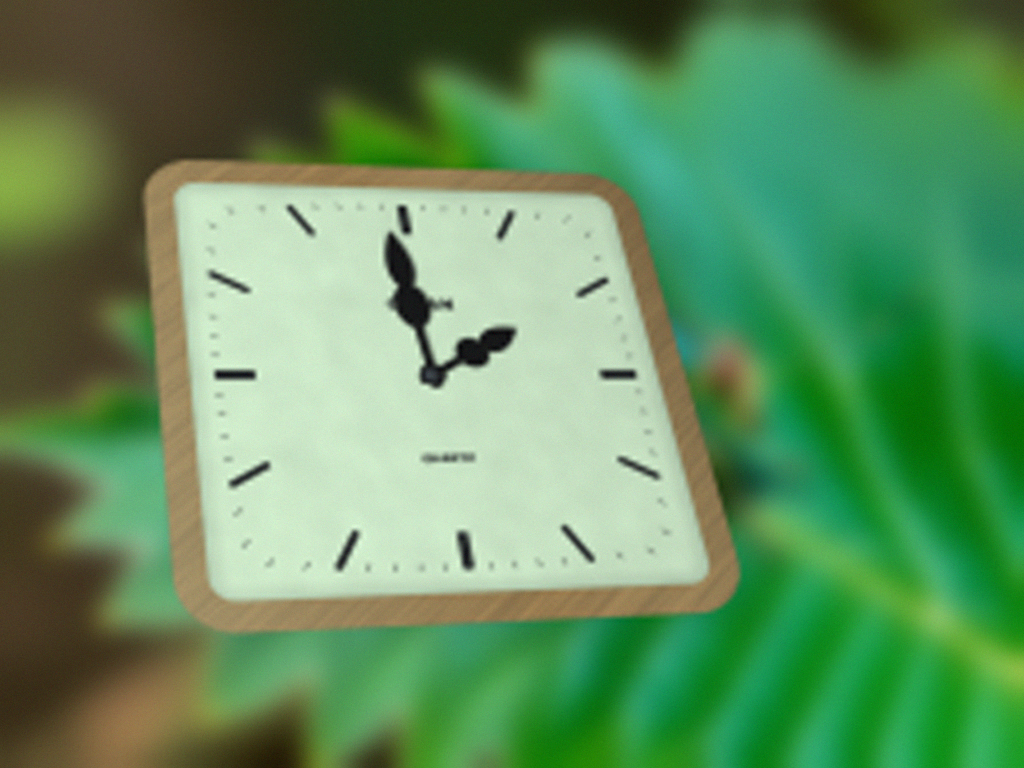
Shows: h=1 m=59
